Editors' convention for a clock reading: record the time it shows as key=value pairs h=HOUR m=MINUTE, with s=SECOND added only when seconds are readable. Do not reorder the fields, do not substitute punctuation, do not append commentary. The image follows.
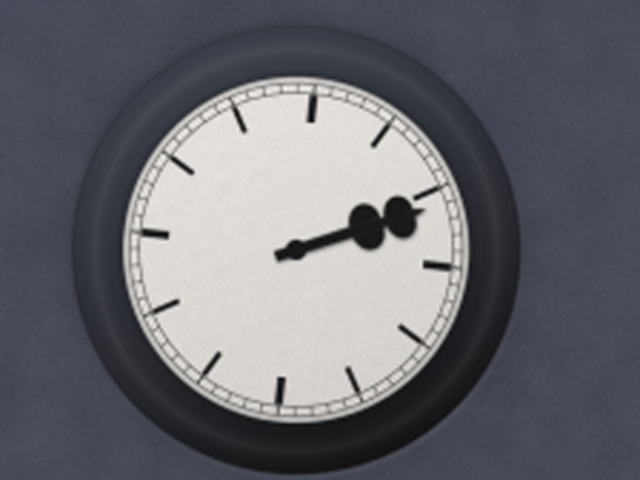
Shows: h=2 m=11
